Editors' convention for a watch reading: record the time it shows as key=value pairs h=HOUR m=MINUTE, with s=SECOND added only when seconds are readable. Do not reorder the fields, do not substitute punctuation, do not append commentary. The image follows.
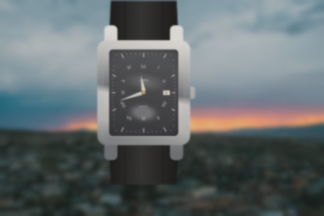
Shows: h=11 m=42
